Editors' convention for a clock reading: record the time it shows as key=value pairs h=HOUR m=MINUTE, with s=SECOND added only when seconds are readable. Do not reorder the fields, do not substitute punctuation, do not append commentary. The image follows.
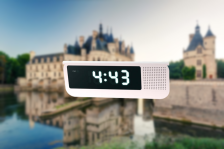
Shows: h=4 m=43
